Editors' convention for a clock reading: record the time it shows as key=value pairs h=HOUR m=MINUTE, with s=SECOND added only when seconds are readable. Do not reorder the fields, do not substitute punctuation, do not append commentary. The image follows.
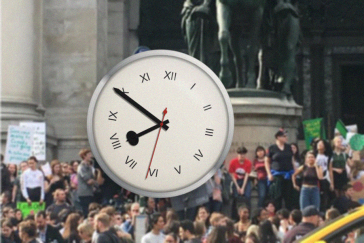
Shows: h=7 m=49 s=31
